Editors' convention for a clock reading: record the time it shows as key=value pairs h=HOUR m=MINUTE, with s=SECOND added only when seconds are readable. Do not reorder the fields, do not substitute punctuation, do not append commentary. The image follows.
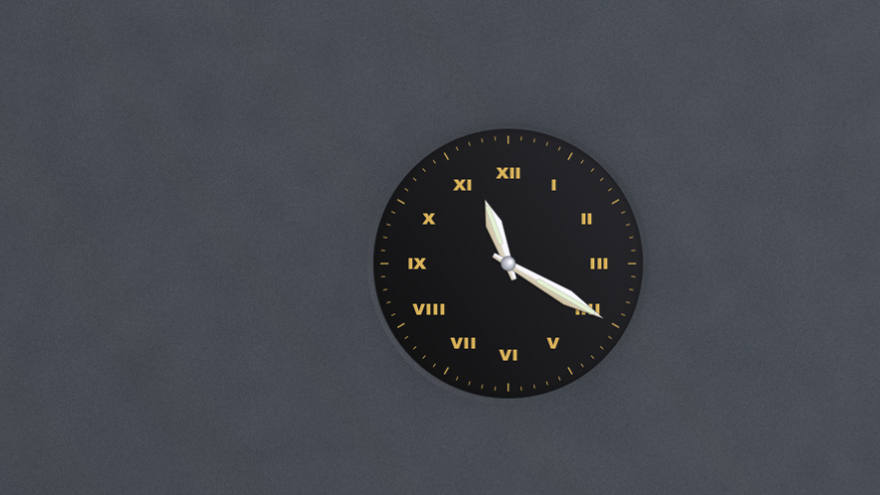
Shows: h=11 m=20
